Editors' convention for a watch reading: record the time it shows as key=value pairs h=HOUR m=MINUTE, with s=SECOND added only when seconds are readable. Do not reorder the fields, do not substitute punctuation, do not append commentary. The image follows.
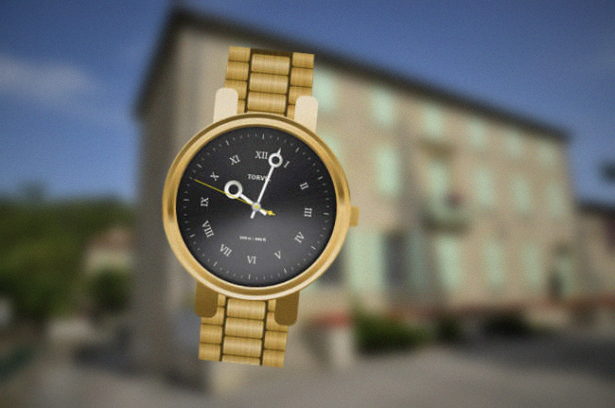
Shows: h=10 m=2 s=48
